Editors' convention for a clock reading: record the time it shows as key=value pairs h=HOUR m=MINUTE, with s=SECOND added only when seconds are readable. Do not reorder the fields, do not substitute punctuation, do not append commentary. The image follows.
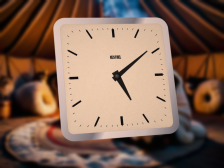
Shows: h=5 m=9
